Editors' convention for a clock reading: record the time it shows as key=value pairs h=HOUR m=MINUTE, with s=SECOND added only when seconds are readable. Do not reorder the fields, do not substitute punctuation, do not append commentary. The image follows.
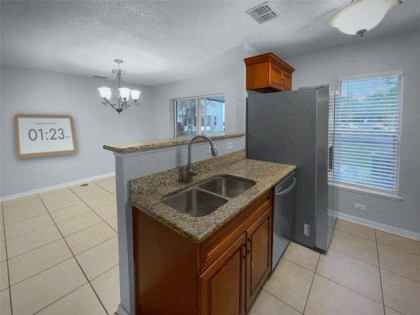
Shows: h=1 m=23
